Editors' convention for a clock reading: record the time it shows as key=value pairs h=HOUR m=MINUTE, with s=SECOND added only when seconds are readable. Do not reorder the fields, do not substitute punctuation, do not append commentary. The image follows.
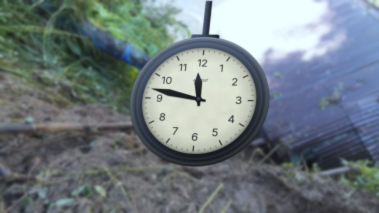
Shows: h=11 m=47
